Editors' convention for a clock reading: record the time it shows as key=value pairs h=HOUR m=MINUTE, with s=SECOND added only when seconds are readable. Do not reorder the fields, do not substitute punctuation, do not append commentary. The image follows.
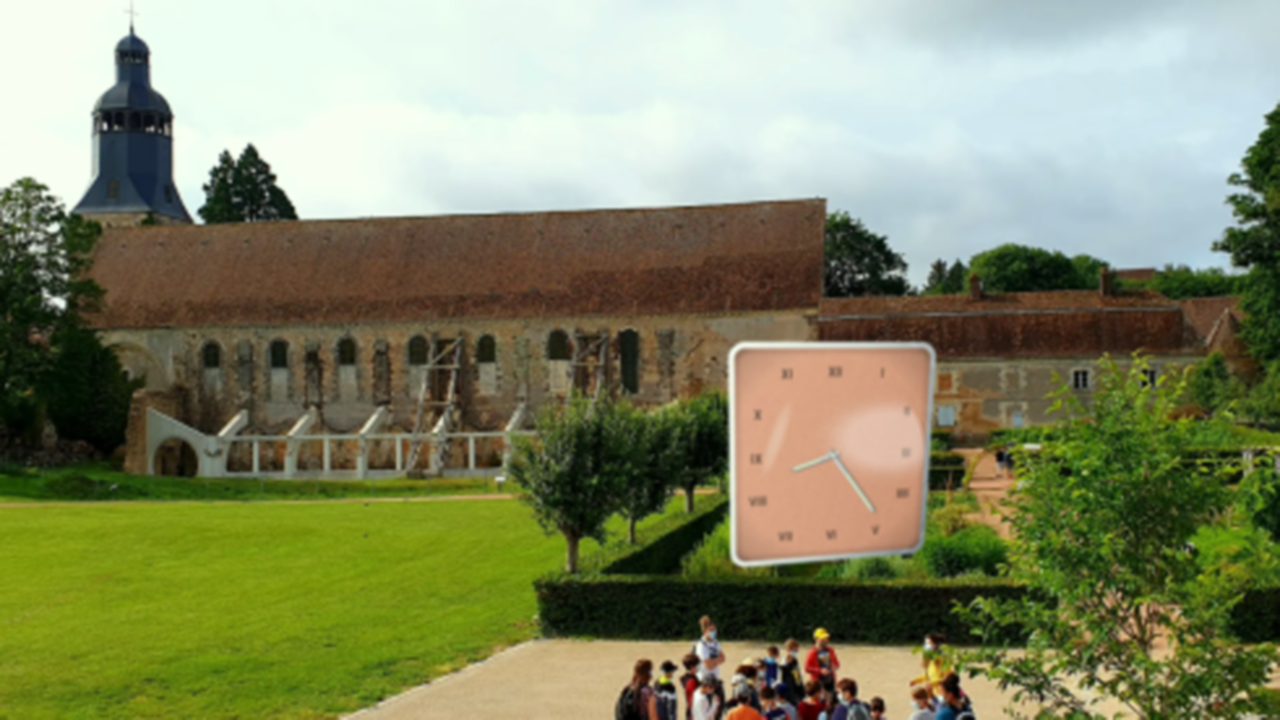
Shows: h=8 m=24
